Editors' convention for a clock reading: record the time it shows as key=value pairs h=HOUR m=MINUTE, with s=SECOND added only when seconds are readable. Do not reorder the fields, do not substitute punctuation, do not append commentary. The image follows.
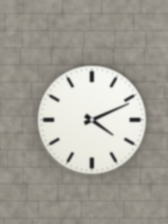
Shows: h=4 m=11
